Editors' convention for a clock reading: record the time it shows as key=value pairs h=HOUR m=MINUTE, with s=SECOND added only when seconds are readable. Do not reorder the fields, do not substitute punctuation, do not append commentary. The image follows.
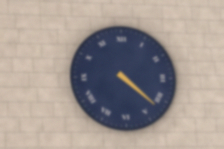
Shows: h=4 m=22
